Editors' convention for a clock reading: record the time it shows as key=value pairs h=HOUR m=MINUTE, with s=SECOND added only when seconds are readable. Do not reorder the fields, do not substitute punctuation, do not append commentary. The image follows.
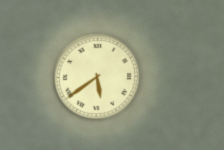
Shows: h=5 m=39
